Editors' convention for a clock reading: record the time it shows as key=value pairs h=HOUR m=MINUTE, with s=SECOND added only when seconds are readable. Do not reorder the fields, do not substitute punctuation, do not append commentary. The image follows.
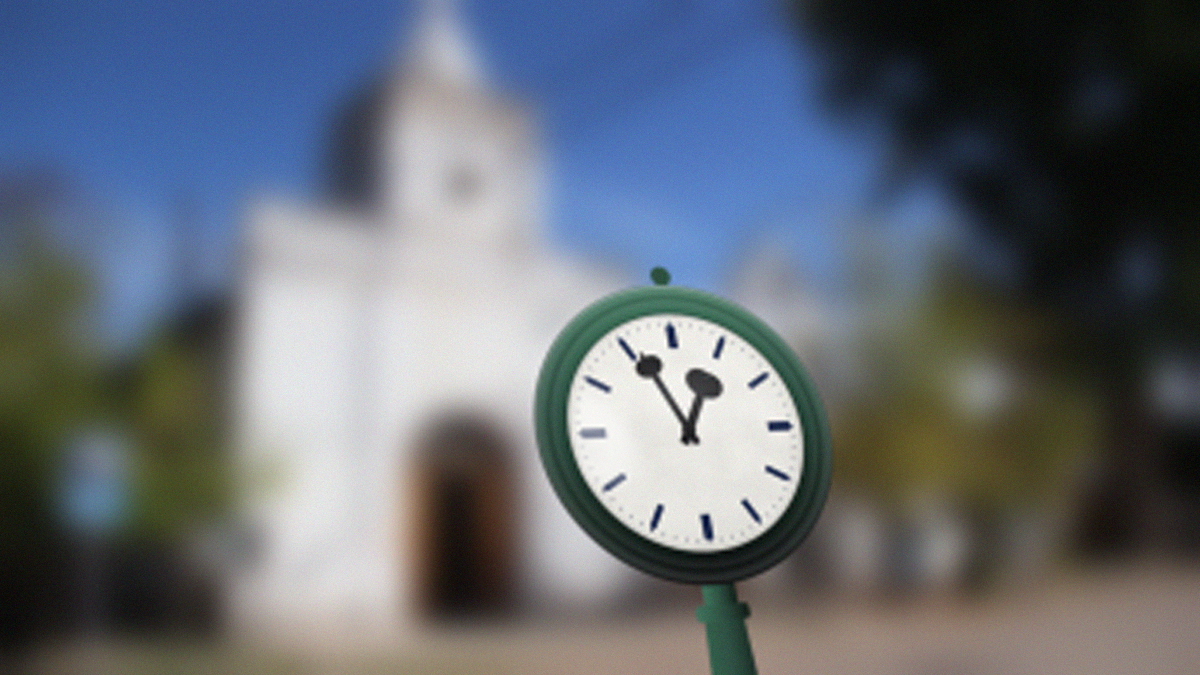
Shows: h=12 m=56
